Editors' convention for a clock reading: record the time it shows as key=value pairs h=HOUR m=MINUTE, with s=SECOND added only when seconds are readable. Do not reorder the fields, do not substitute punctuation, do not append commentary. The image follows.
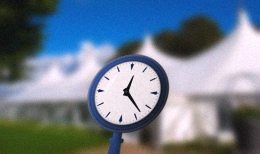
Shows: h=12 m=23
